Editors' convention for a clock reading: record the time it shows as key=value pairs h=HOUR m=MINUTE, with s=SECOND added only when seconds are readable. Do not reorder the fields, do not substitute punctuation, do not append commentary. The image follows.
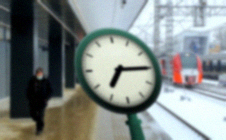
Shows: h=7 m=15
